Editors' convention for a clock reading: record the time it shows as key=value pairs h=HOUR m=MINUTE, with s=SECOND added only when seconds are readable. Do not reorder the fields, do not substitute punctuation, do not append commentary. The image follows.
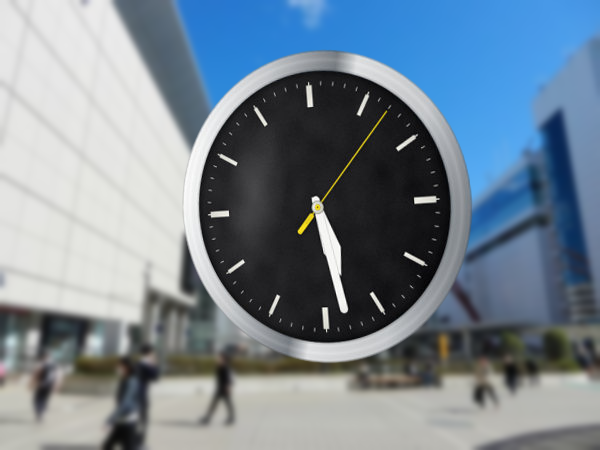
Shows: h=5 m=28 s=7
